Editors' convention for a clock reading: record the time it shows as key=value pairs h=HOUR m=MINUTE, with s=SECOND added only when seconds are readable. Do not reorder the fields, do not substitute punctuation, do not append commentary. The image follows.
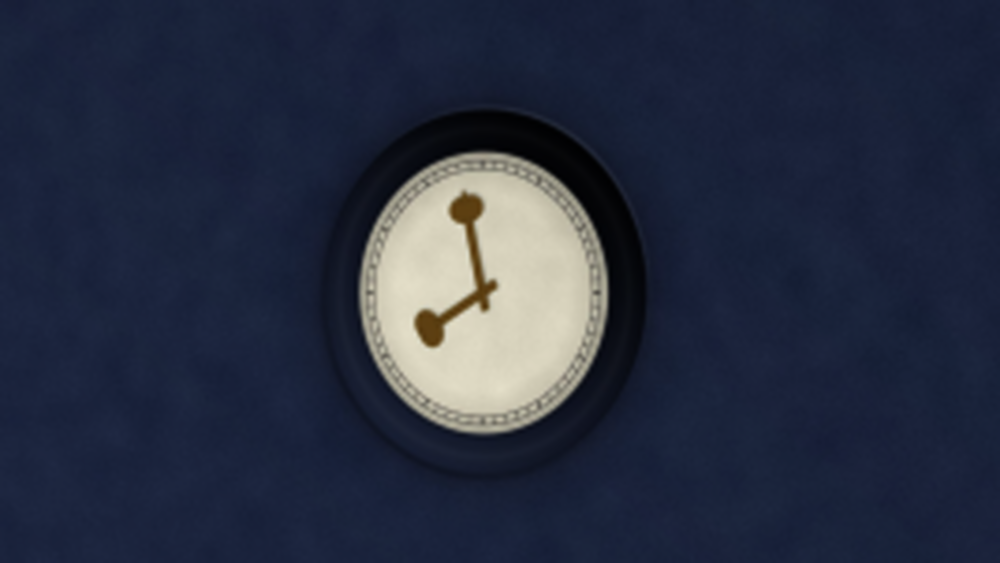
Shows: h=7 m=58
